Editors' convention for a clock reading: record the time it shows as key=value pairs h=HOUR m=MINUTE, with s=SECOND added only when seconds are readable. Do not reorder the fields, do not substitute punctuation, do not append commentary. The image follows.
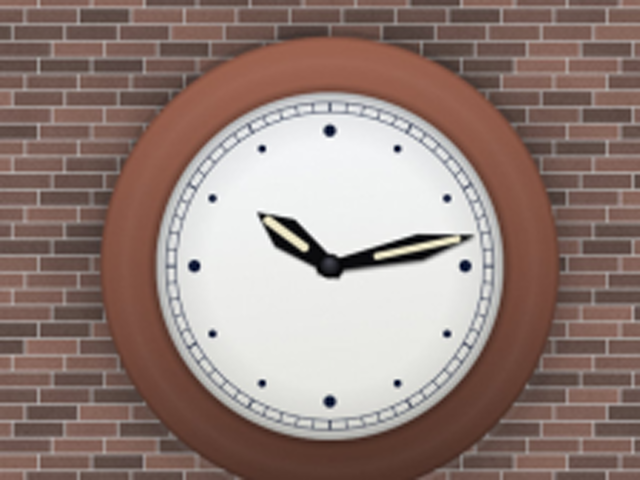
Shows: h=10 m=13
